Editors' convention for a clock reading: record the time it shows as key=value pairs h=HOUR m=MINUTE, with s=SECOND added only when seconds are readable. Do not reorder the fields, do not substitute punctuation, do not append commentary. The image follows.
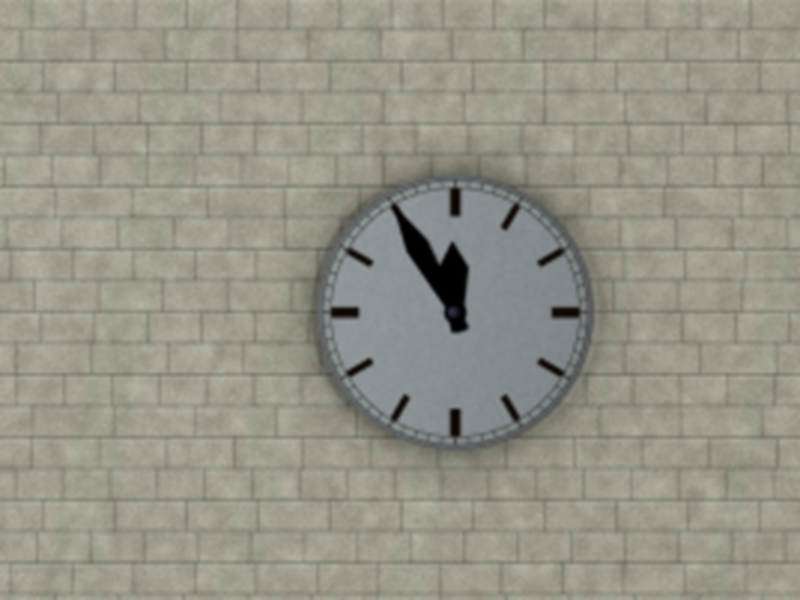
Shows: h=11 m=55
